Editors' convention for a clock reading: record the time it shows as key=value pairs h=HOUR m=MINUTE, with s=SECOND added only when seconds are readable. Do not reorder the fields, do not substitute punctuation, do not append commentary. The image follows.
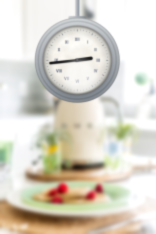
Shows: h=2 m=44
